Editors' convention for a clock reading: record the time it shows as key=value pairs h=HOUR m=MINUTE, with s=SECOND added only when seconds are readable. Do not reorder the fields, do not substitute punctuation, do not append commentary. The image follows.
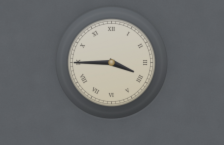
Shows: h=3 m=45
